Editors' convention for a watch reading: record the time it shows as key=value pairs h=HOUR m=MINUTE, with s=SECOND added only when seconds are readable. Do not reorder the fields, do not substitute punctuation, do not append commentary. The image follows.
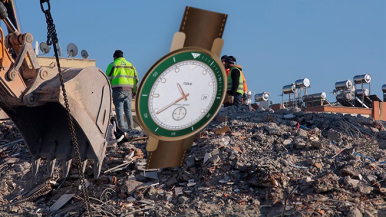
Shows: h=10 m=39
